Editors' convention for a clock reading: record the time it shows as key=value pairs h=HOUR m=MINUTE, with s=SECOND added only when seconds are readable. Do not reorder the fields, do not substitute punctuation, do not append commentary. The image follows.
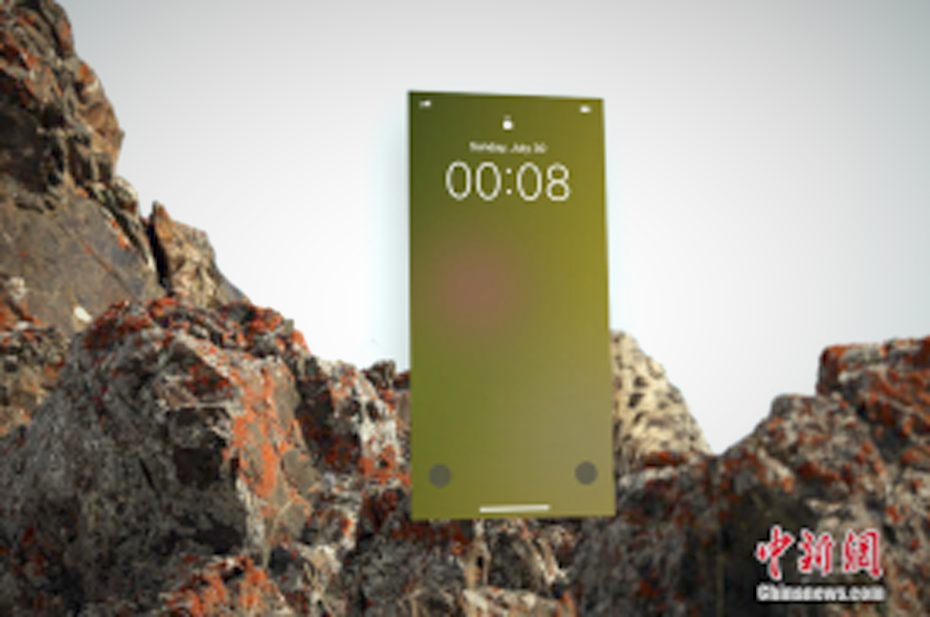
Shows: h=0 m=8
